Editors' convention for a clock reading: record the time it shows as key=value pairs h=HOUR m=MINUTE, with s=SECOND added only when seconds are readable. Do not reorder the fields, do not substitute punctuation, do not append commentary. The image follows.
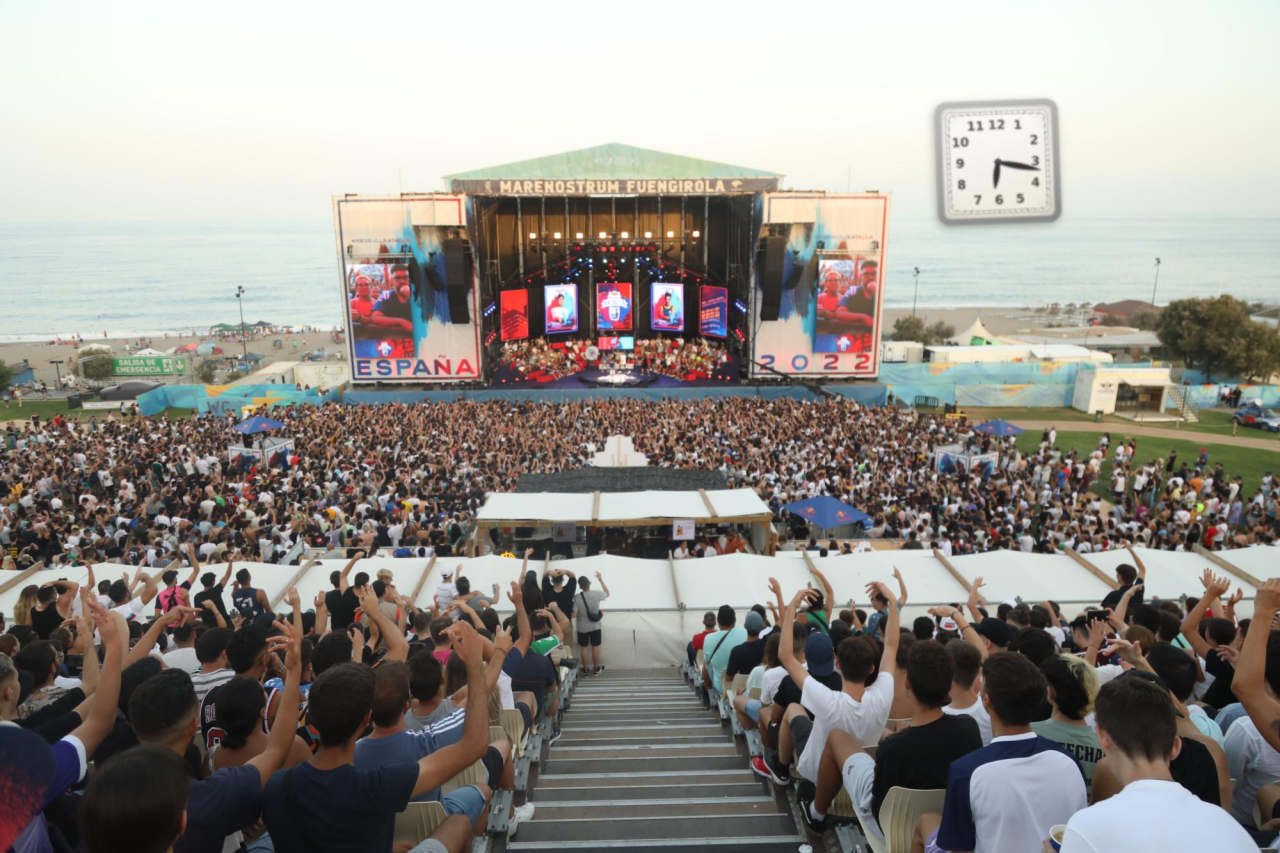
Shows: h=6 m=17
